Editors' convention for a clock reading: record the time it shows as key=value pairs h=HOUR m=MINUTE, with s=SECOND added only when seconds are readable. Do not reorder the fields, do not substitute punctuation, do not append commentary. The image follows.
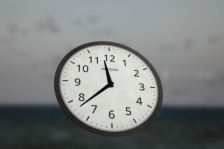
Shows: h=11 m=38
